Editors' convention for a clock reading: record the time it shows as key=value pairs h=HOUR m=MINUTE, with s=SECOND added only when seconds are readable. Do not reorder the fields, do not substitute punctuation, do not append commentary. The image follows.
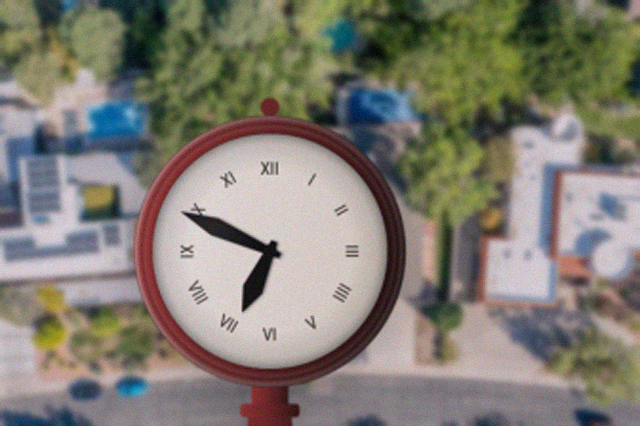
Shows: h=6 m=49
